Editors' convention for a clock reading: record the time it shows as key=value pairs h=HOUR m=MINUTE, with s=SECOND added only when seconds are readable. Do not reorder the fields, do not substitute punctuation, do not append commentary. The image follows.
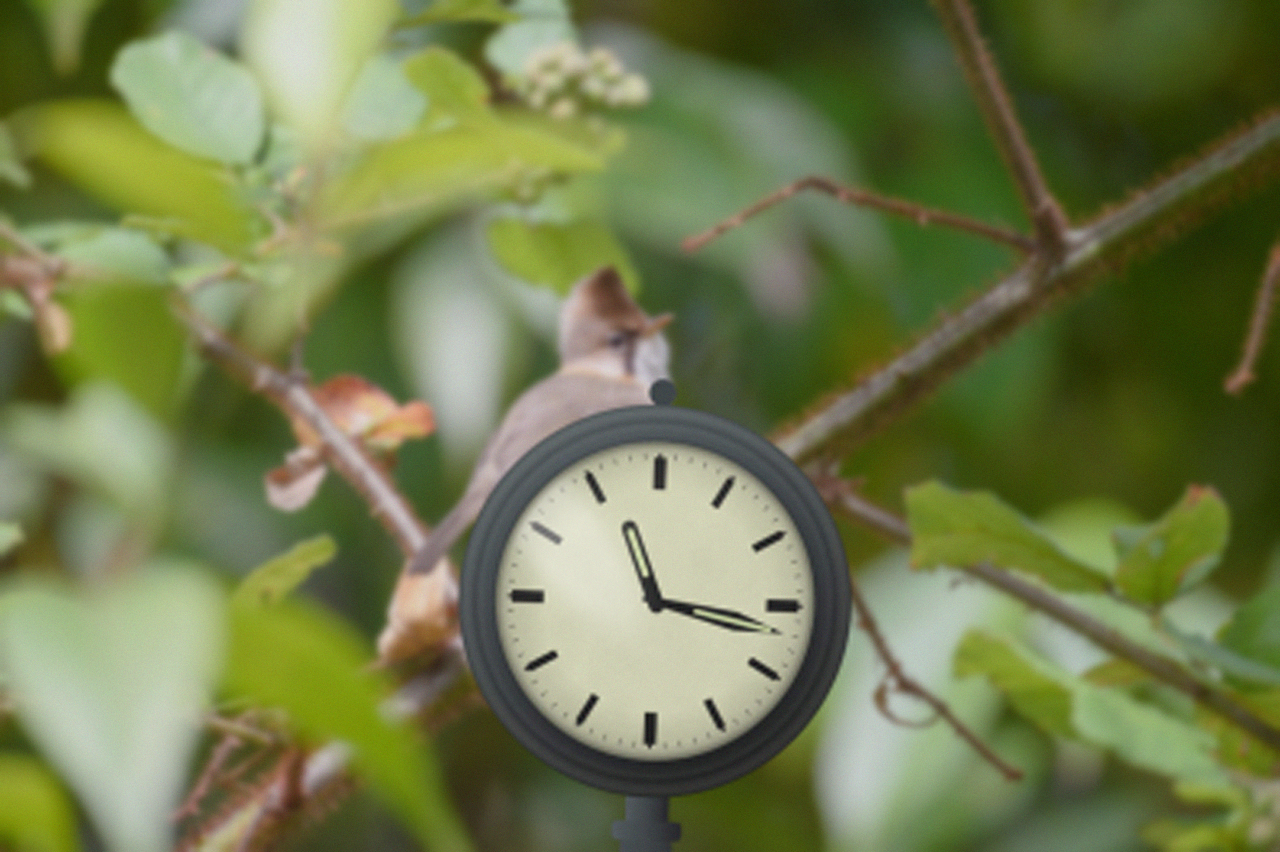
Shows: h=11 m=17
